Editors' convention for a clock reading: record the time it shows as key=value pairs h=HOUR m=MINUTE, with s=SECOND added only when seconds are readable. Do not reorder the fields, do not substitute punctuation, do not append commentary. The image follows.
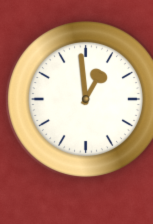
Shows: h=12 m=59
